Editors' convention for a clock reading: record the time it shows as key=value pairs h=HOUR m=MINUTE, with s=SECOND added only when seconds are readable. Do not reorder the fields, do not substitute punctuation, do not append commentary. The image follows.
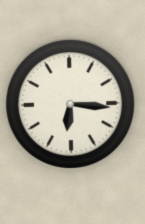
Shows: h=6 m=16
